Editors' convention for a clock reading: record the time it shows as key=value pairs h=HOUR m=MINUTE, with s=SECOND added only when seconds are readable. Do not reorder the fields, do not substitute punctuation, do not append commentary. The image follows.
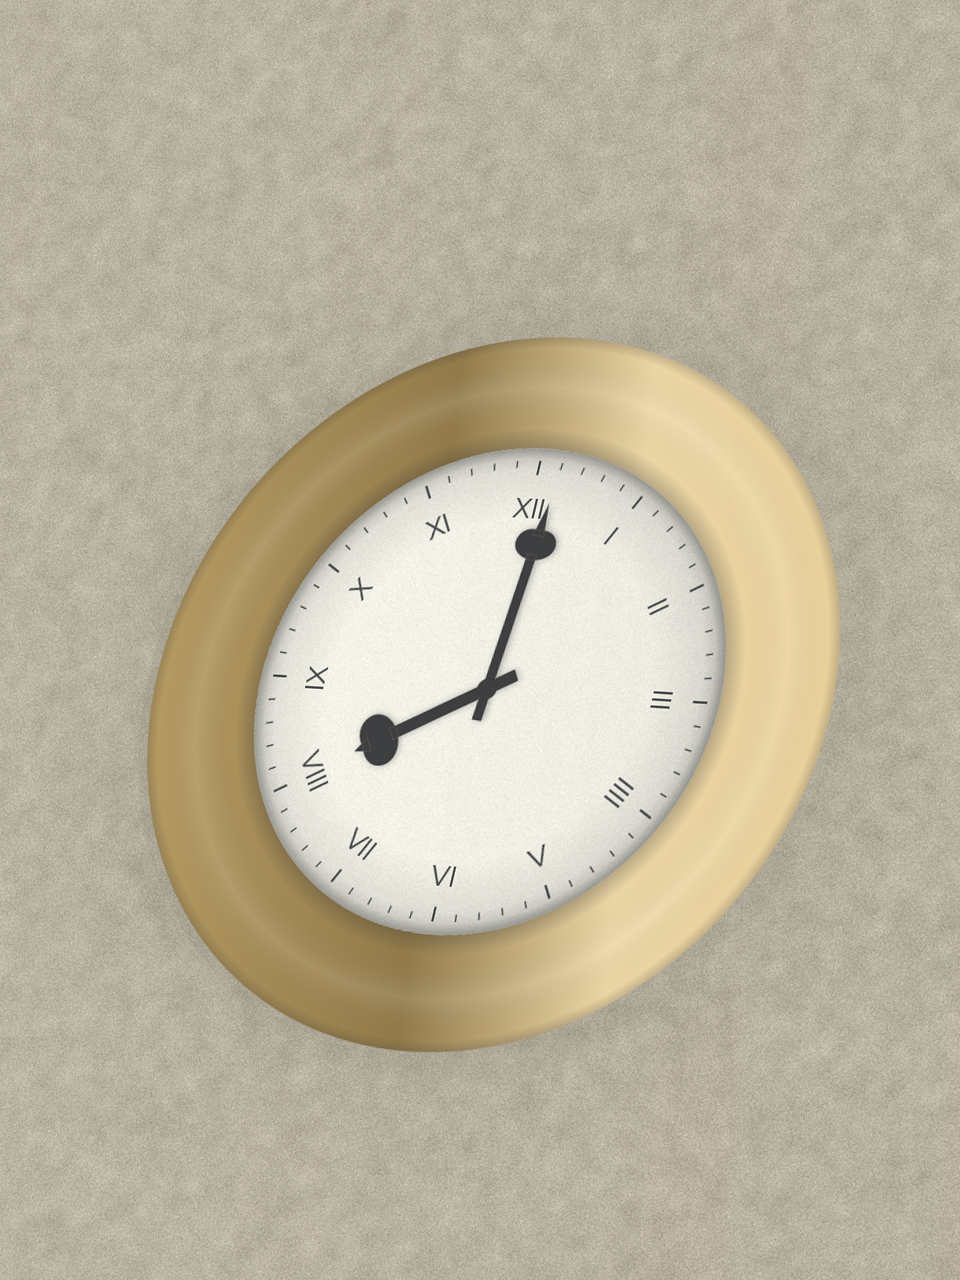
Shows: h=8 m=1
